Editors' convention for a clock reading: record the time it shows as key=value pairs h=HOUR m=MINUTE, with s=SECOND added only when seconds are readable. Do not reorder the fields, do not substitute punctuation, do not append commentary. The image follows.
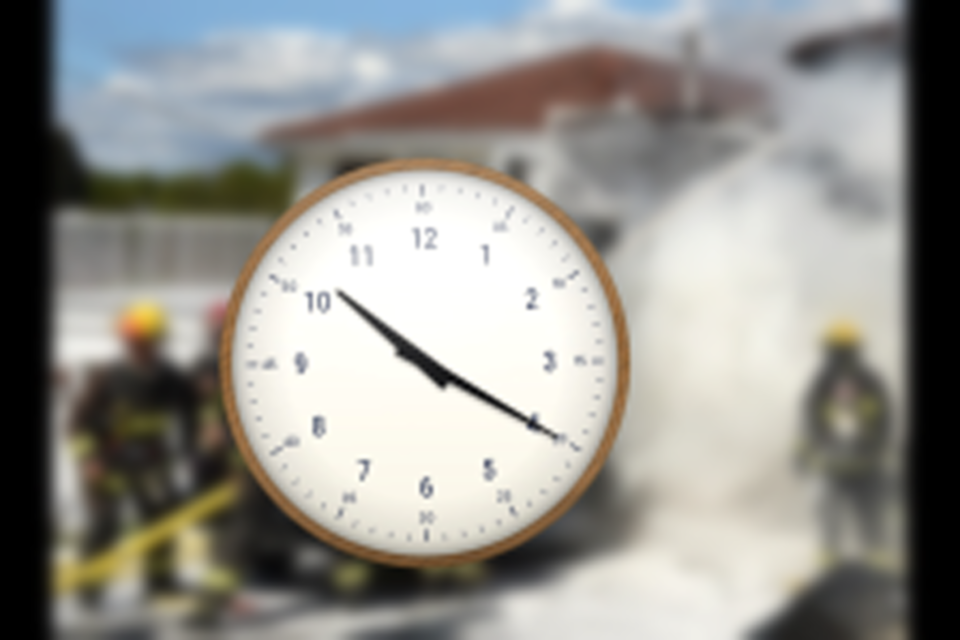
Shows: h=10 m=20
